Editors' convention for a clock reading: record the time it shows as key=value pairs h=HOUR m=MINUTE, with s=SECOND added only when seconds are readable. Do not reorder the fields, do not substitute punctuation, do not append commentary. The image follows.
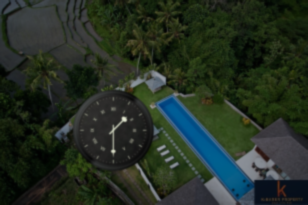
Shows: h=1 m=30
